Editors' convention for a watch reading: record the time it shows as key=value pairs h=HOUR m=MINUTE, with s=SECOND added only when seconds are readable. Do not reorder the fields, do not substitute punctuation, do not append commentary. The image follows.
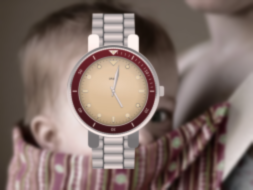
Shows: h=5 m=2
